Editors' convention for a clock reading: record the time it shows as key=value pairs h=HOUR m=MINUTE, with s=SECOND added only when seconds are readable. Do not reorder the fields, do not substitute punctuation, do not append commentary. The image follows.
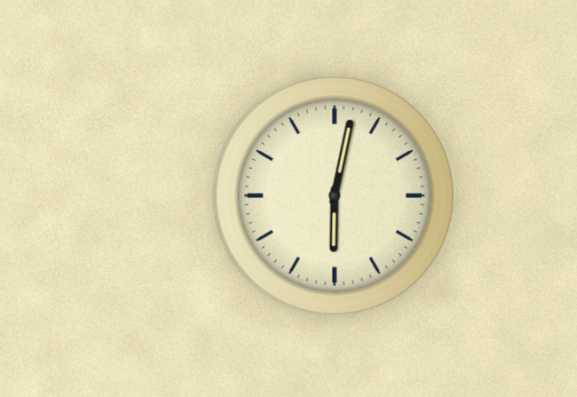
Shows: h=6 m=2
